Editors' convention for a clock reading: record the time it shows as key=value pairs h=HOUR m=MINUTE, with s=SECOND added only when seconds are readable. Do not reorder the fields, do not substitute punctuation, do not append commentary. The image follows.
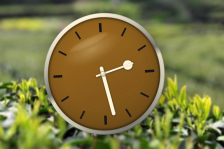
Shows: h=2 m=28
